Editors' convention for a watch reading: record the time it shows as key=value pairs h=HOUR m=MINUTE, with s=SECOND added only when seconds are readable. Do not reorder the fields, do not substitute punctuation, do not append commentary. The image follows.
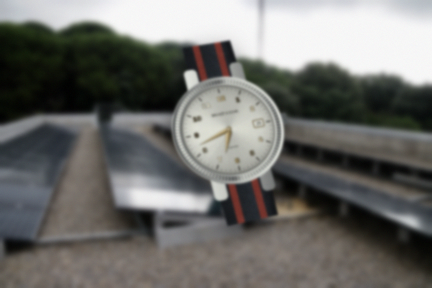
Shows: h=6 m=42
